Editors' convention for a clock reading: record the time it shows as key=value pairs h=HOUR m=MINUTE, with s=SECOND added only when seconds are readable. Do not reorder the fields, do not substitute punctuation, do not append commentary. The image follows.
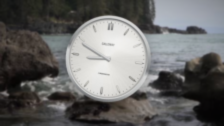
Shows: h=8 m=49
